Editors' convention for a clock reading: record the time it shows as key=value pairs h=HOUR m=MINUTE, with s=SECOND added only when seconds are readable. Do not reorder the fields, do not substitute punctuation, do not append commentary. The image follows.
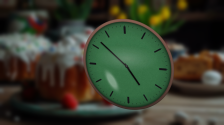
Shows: h=4 m=52
